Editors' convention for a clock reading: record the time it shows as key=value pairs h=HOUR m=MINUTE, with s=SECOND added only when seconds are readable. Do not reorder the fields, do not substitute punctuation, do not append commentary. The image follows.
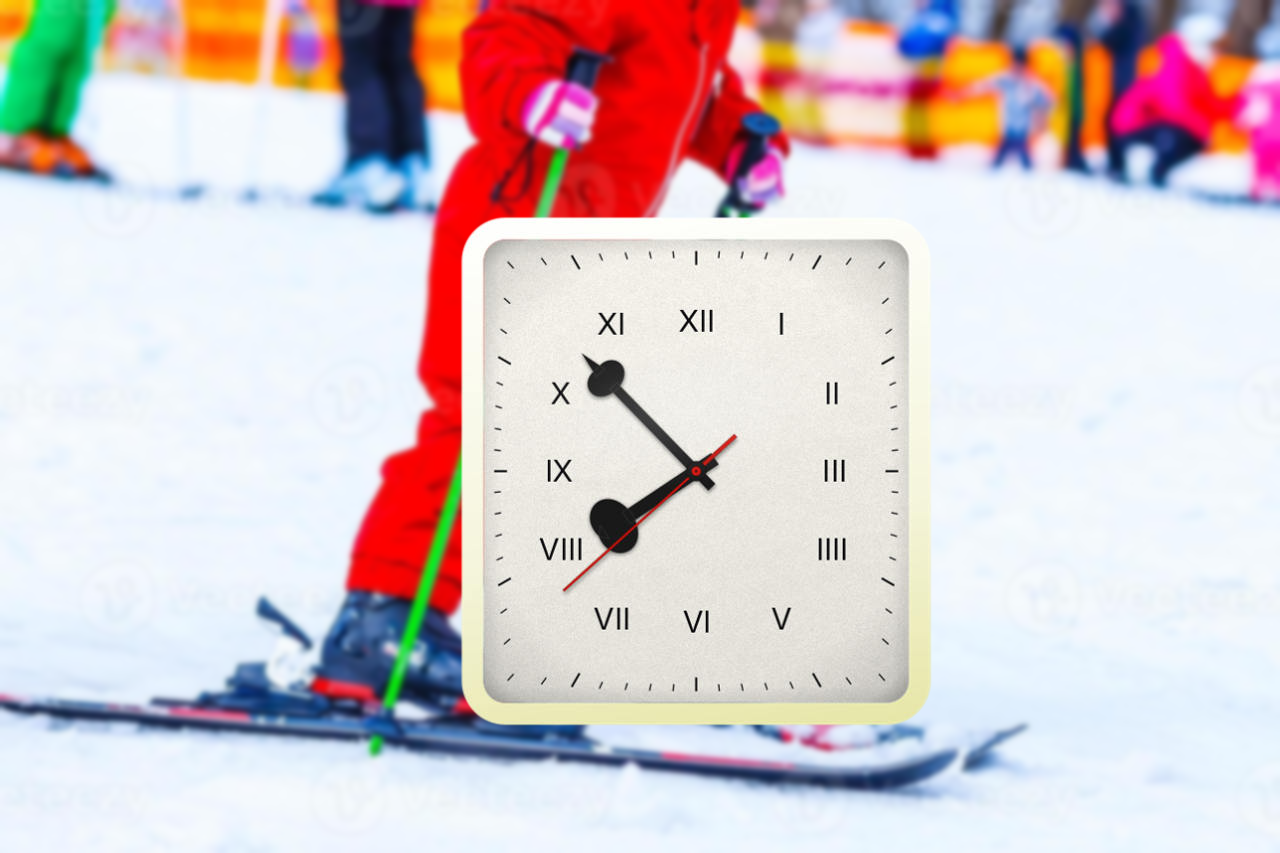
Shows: h=7 m=52 s=38
